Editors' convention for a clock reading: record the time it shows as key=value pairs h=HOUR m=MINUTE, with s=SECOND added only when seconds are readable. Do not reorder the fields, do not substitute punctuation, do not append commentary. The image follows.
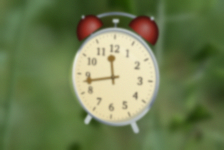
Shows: h=11 m=43
